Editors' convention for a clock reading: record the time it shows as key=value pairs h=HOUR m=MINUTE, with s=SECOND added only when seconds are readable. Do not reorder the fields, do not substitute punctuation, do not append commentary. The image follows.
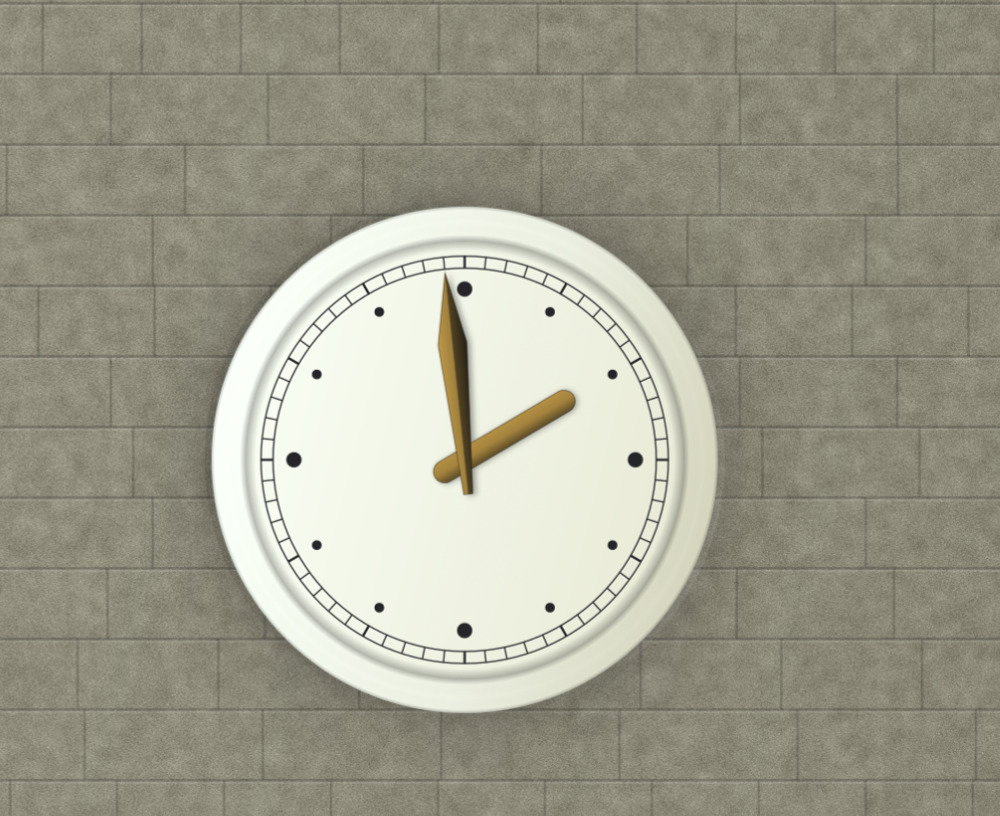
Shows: h=1 m=59
